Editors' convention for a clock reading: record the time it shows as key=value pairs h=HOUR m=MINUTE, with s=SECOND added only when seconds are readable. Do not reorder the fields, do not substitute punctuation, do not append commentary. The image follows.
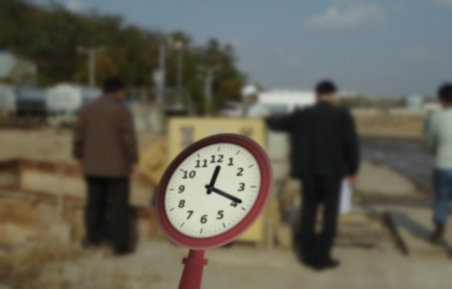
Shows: h=12 m=19
